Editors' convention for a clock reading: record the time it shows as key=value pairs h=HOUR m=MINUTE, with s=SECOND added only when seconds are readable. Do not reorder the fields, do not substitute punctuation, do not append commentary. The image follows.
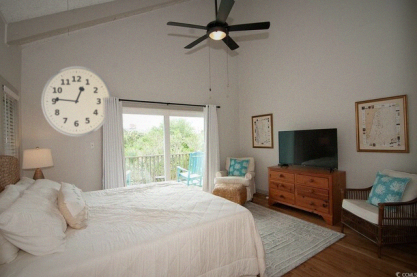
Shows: h=12 m=46
